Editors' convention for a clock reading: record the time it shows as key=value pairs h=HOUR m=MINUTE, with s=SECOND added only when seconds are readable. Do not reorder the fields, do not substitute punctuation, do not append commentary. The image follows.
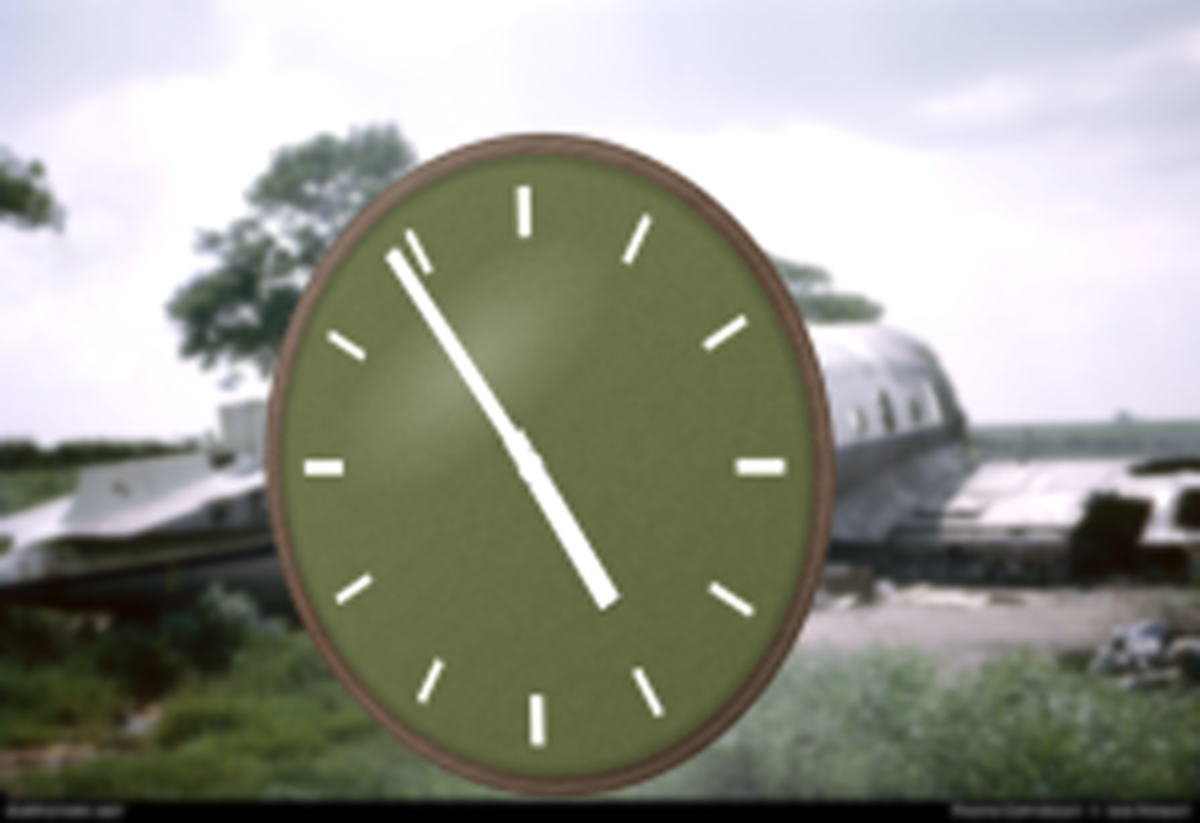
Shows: h=4 m=54
